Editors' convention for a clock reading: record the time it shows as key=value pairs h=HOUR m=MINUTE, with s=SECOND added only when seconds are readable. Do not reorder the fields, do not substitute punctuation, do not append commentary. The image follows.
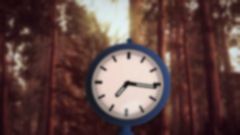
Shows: h=7 m=16
